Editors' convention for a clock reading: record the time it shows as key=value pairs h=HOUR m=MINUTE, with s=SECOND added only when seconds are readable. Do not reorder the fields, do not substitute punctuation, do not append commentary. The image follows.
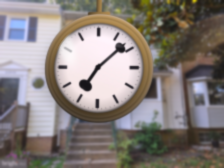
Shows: h=7 m=8
